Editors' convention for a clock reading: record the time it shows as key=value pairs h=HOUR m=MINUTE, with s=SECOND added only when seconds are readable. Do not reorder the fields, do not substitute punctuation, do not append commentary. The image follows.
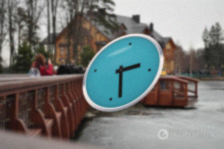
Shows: h=2 m=27
